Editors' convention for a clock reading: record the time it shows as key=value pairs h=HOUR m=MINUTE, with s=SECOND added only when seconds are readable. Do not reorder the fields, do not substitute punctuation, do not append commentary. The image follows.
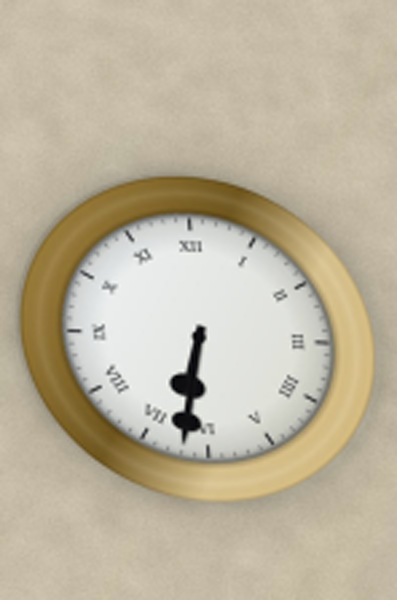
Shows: h=6 m=32
